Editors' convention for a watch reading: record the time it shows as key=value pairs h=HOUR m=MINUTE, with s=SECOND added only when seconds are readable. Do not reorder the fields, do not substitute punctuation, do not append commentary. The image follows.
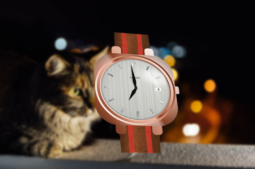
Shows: h=6 m=59
